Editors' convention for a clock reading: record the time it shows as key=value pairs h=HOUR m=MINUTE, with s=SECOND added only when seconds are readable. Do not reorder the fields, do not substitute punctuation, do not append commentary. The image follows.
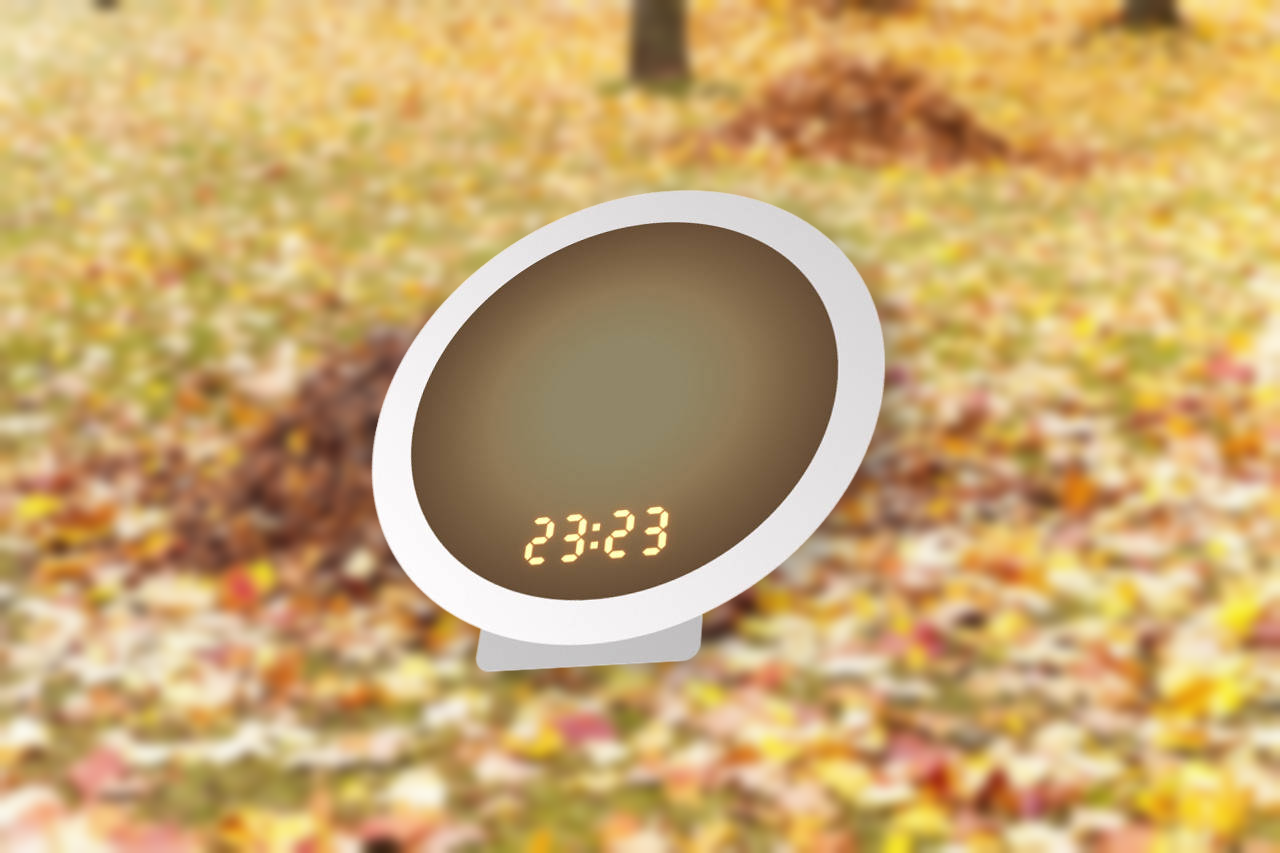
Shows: h=23 m=23
